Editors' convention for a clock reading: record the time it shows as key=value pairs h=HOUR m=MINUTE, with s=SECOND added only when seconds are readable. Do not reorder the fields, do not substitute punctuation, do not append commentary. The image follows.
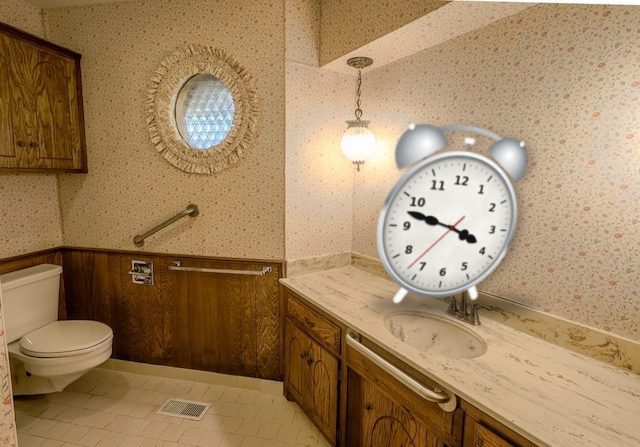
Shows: h=3 m=47 s=37
